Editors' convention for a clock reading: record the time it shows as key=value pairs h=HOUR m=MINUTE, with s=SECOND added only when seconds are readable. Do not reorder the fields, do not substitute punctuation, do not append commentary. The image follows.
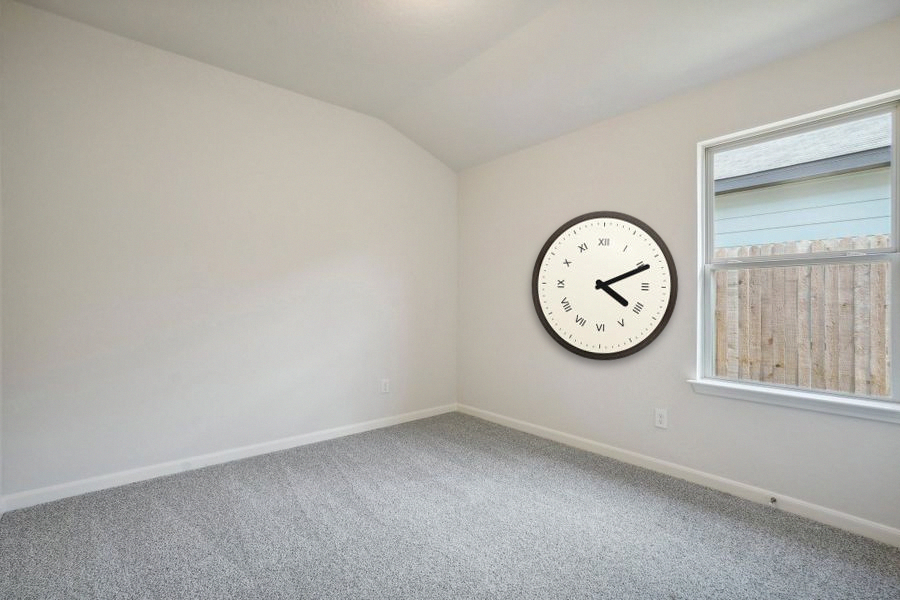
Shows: h=4 m=11
